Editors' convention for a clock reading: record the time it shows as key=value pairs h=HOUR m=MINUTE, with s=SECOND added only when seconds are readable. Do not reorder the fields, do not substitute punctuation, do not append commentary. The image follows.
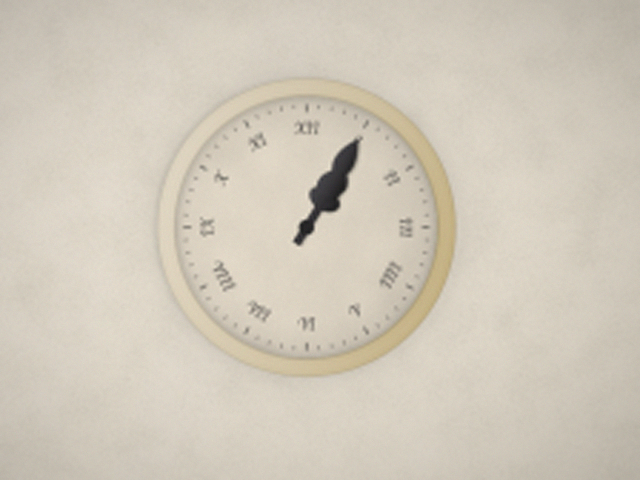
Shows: h=1 m=5
